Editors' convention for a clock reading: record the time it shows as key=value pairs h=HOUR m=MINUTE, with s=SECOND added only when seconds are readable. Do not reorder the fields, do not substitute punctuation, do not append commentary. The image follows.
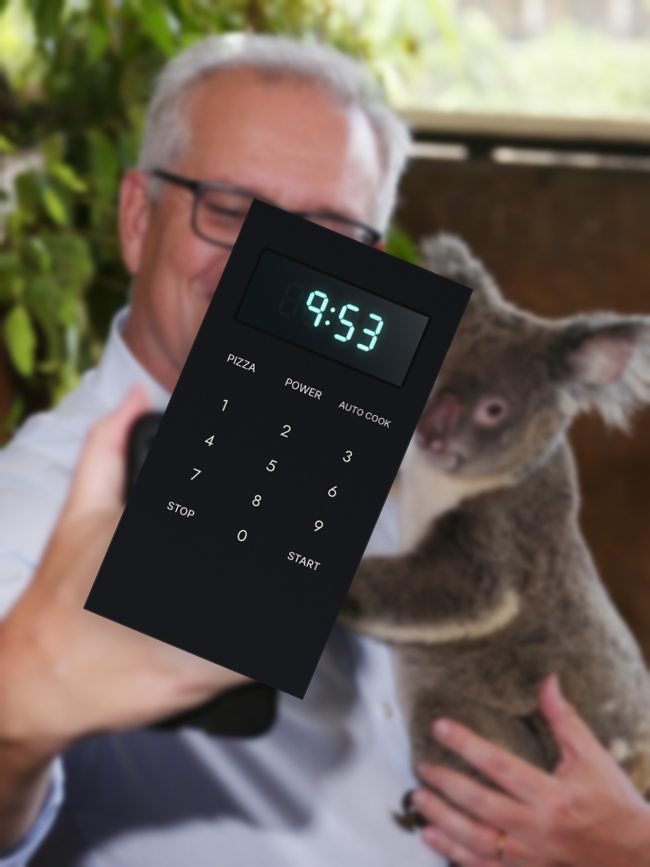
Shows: h=9 m=53
